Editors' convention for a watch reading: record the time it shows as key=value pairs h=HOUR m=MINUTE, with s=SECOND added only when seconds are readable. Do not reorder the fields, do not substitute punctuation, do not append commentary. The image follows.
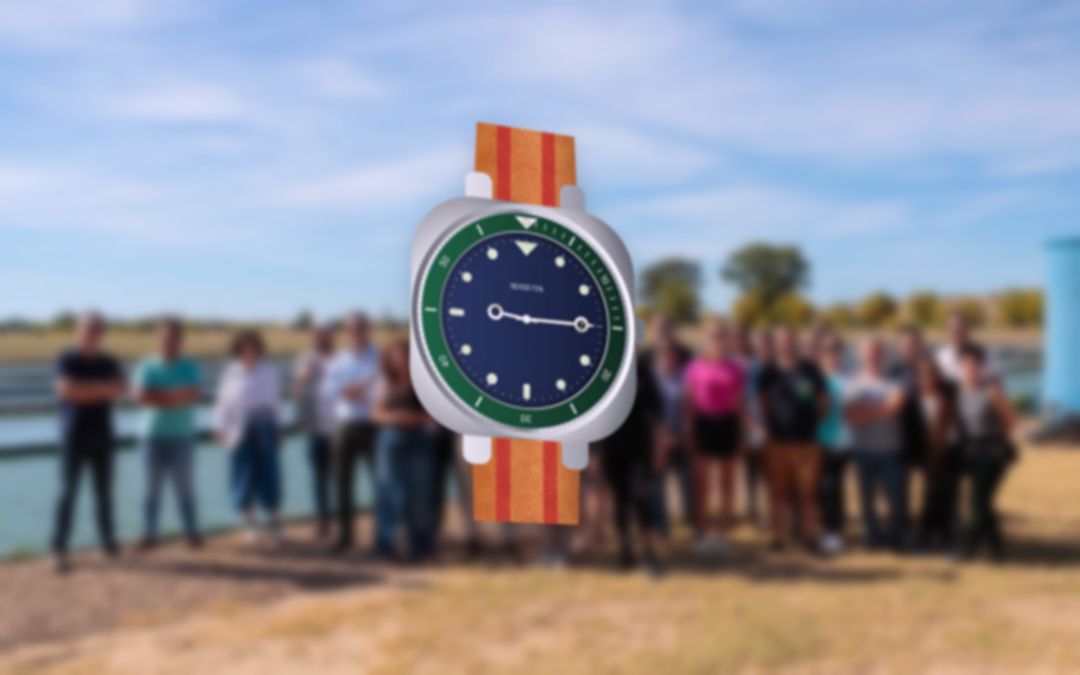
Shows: h=9 m=15
